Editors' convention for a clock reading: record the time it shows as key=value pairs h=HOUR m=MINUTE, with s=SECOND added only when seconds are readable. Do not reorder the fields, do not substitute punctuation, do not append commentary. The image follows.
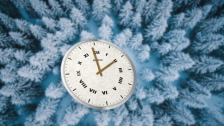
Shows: h=1 m=59
